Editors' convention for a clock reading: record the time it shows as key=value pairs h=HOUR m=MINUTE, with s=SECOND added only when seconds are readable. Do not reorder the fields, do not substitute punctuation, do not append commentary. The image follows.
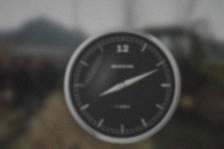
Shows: h=8 m=11
